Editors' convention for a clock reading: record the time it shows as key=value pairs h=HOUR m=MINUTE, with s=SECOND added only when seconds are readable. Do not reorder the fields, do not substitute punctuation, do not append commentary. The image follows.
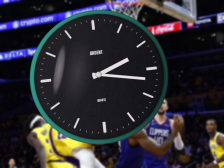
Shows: h=2 m=17
